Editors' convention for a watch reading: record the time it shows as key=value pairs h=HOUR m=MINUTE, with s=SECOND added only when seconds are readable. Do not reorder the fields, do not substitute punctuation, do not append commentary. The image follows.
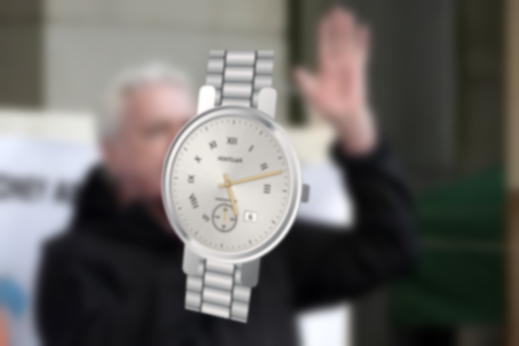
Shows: h=5 m=12
